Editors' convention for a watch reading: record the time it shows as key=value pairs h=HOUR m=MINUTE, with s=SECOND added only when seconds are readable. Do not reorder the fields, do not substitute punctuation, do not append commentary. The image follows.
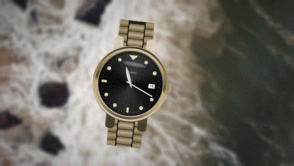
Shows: h=11 m=19
